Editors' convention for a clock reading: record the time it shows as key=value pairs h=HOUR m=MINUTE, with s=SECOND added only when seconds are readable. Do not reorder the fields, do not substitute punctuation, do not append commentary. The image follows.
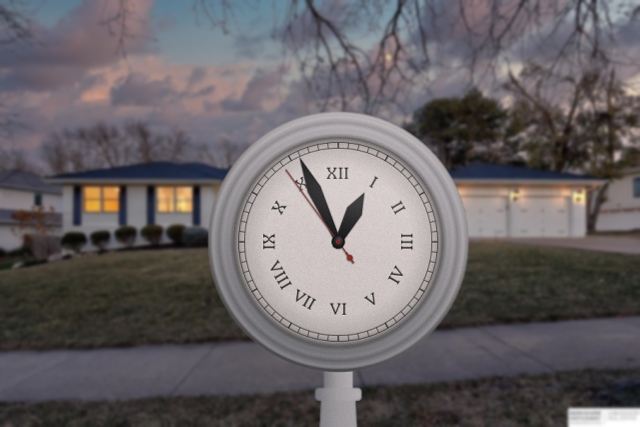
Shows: h=12 m=55 s=54
